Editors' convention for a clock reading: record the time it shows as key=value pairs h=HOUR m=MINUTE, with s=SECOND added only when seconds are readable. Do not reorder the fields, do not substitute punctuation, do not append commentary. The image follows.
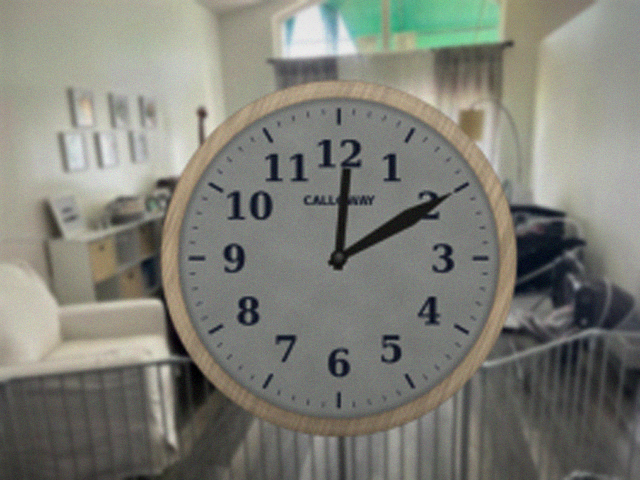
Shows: h=12 m=10
